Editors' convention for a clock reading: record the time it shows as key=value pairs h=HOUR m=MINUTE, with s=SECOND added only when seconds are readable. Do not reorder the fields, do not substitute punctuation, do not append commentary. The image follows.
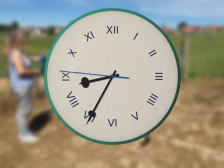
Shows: h=8 m=34 s=46
